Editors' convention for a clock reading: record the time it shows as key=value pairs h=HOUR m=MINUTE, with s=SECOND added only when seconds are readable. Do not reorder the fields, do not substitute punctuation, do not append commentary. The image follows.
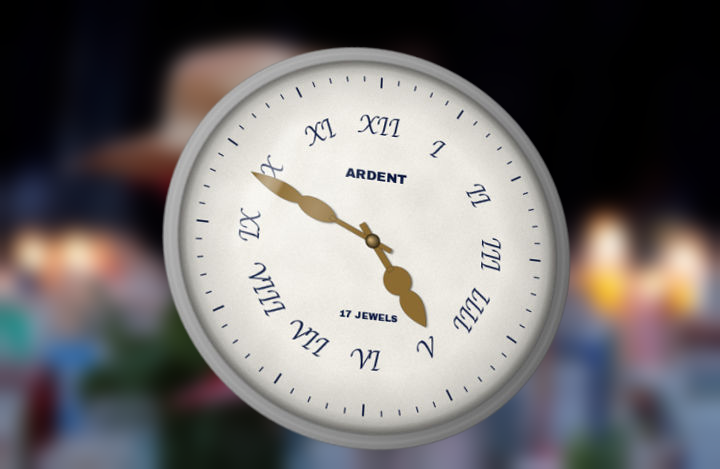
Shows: h=4 m=49
